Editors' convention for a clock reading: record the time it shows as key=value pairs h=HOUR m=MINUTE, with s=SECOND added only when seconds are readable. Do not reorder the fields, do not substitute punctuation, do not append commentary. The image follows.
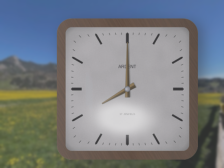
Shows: h=8 m=0
